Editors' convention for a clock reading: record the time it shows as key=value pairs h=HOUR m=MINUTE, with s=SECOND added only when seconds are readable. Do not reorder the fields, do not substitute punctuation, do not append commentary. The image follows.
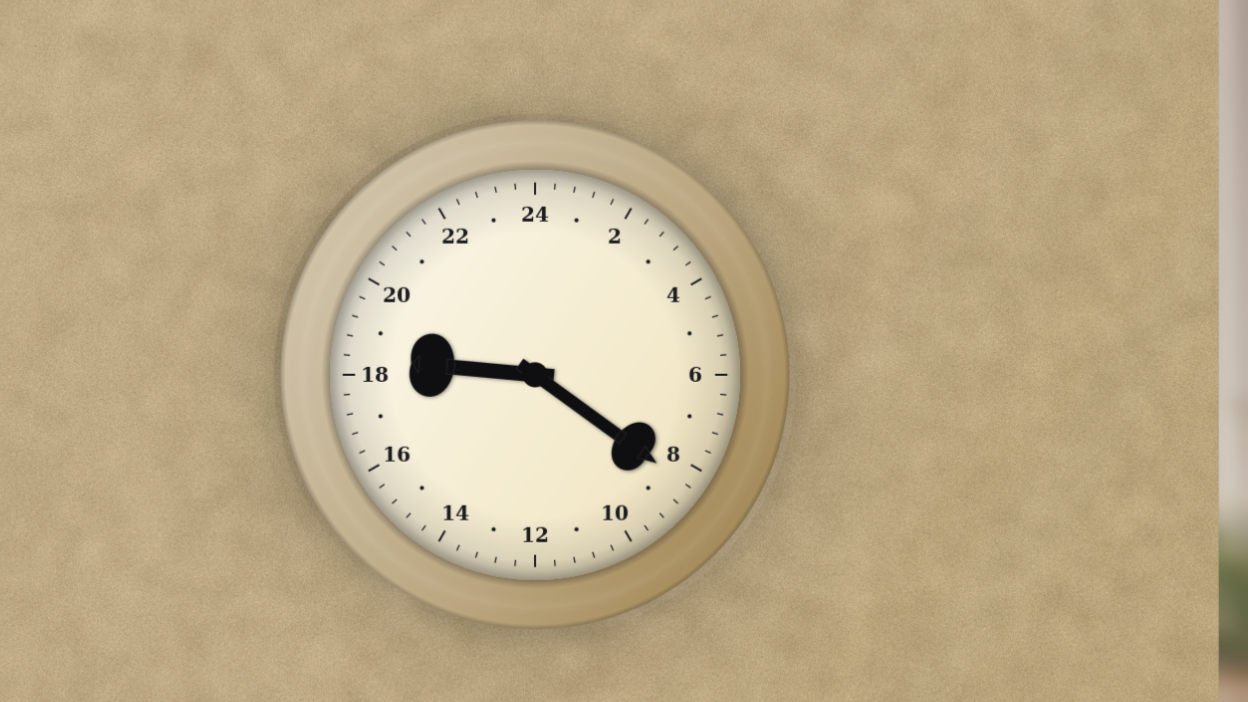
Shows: h=18 m=21
